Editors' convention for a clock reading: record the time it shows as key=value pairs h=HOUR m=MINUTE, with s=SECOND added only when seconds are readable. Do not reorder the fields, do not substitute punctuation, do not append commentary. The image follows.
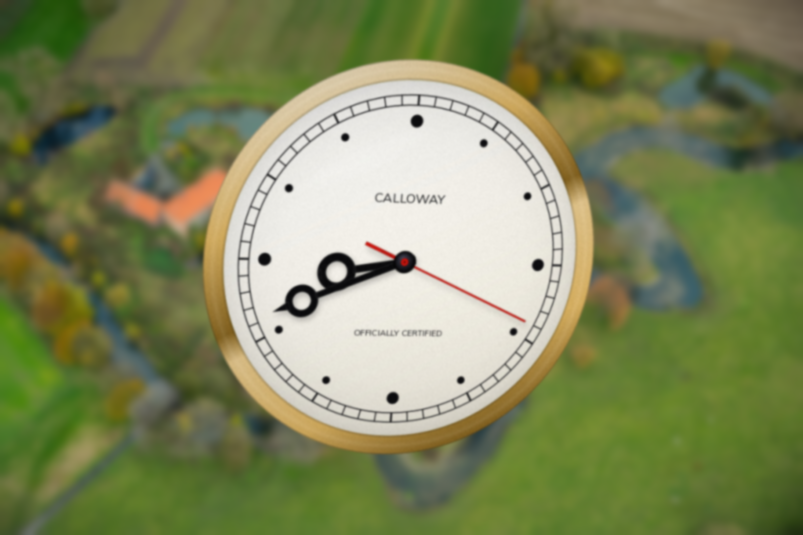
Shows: h=8 m=41 s=19
